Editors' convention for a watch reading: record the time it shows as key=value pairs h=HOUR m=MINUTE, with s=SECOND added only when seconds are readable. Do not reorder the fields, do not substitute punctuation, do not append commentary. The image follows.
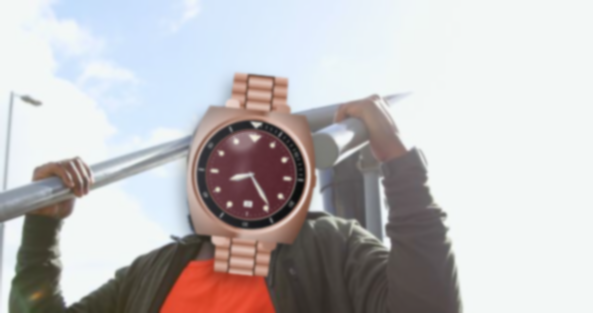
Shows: h=8 m=24
